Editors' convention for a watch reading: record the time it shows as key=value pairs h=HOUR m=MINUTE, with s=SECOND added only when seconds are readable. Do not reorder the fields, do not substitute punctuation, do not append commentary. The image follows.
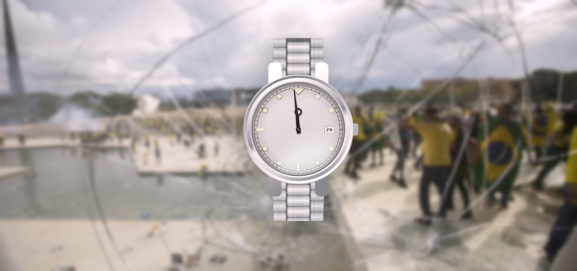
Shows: h=11 m=59
